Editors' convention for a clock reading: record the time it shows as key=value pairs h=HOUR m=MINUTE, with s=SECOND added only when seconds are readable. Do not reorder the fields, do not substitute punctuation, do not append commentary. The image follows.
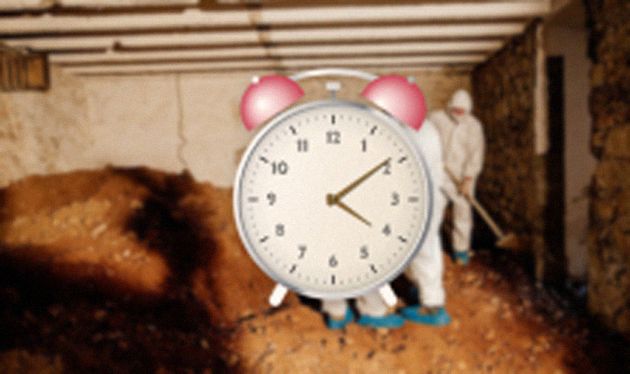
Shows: h=4 m=9
